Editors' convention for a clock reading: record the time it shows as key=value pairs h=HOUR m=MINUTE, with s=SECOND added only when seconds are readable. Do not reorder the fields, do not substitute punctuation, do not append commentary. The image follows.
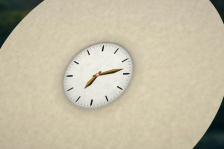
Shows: h=7 m=13
